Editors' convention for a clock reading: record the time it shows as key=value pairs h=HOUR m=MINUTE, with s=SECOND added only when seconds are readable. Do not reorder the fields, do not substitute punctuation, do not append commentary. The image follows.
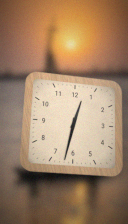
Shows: h=12 m=32
